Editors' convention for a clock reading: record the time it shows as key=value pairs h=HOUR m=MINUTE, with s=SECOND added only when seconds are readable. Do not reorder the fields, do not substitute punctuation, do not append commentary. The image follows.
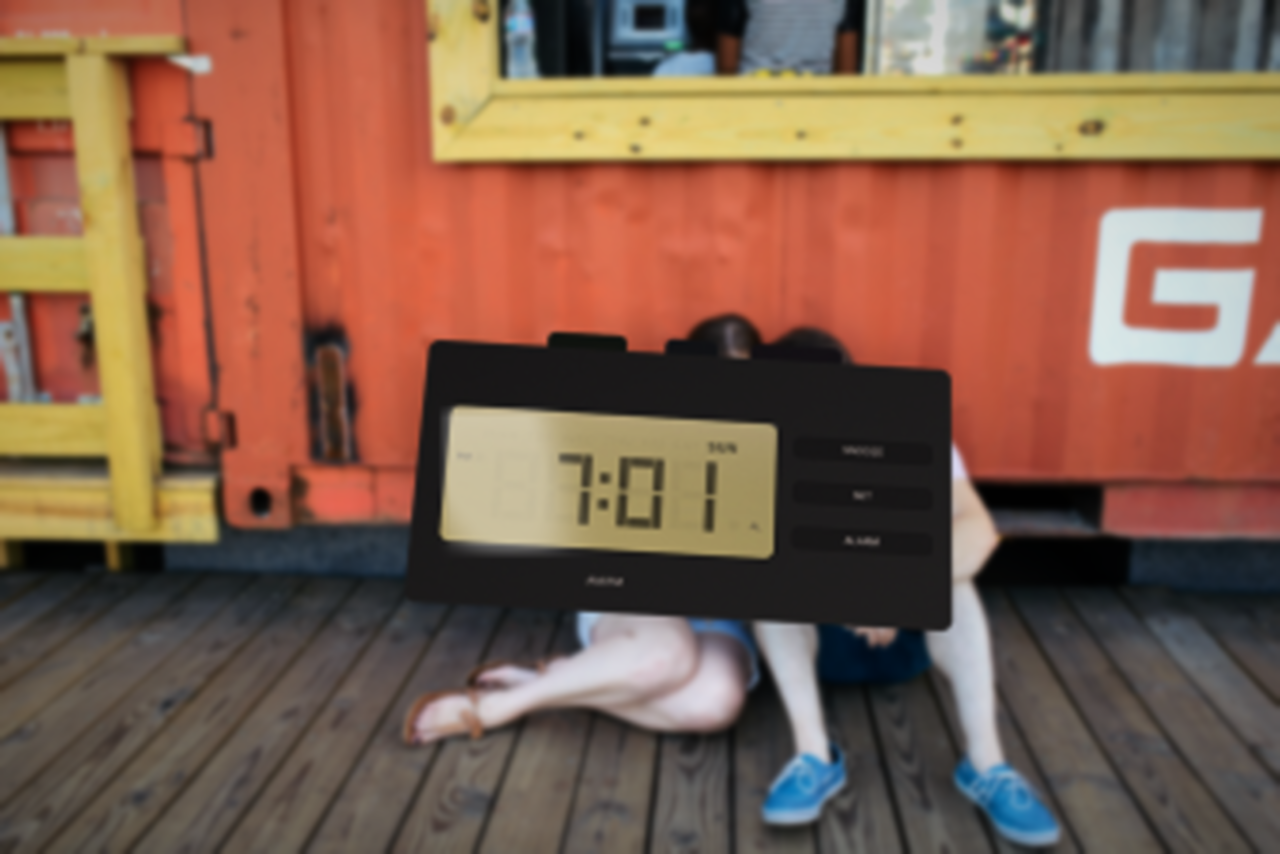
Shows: h=7 m=1
